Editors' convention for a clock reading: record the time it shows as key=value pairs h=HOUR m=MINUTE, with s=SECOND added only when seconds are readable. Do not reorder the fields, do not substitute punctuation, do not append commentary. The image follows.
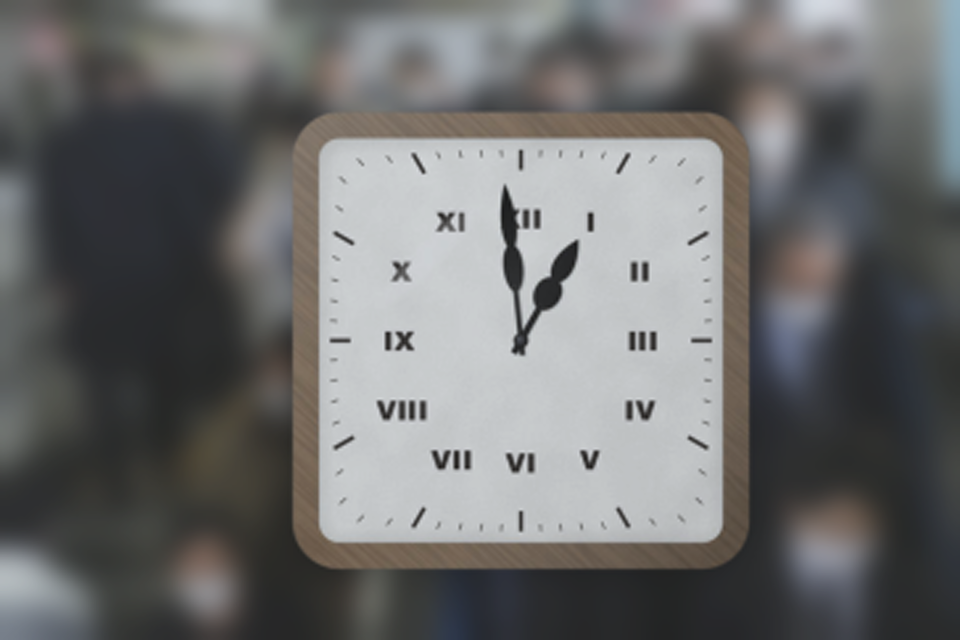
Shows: h=12 m=59
